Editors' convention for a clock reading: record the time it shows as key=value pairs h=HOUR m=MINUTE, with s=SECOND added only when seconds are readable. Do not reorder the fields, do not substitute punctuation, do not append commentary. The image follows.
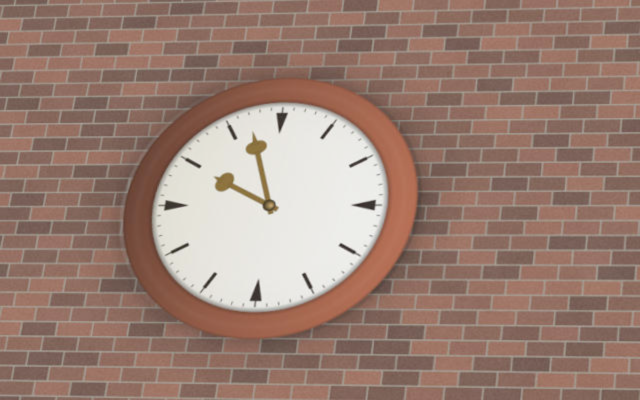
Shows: h=9 m=57
